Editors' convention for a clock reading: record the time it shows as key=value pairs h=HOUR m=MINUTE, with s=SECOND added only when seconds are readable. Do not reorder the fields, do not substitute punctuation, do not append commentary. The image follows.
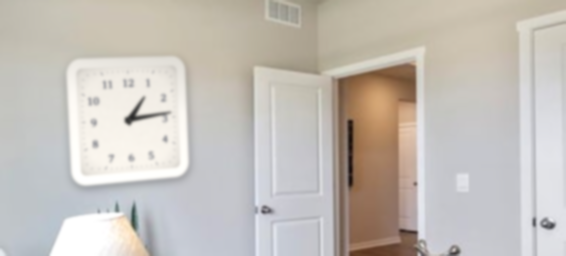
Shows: h=1 m=14
